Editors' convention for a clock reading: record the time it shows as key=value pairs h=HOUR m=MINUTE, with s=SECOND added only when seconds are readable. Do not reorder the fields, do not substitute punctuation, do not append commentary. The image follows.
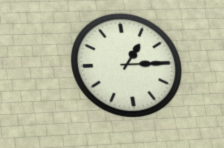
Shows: h=1 m=15
